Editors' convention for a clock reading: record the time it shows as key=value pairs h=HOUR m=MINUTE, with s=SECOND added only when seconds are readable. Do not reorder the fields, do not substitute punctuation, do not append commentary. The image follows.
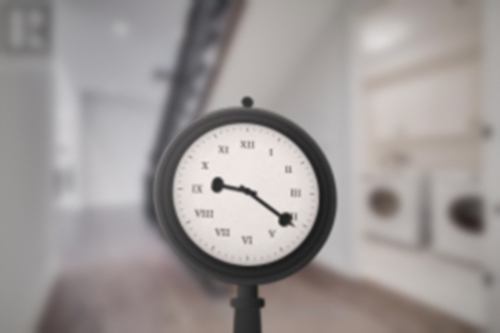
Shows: h=9 m=21
